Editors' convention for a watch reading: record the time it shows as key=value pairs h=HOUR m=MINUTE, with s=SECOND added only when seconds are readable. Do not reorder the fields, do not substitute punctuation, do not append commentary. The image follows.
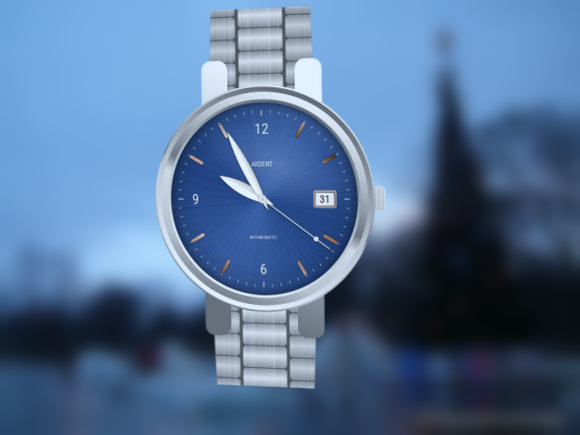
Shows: h=9 m=55 s=21
